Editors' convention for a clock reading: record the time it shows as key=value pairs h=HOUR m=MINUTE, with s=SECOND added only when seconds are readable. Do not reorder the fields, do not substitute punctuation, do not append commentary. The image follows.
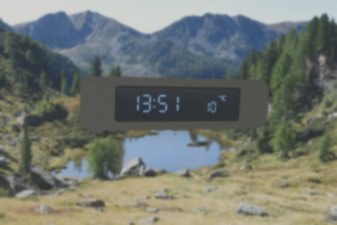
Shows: h=13 m=51
